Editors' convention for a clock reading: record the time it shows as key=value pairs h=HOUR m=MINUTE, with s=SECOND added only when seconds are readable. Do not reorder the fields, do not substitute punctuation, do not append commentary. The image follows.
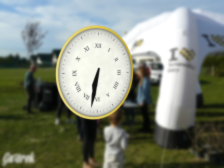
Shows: h=6 m=32
